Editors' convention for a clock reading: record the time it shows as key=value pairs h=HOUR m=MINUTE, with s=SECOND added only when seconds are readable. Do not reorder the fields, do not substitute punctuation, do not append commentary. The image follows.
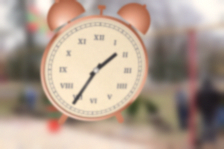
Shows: h=1 m=35
